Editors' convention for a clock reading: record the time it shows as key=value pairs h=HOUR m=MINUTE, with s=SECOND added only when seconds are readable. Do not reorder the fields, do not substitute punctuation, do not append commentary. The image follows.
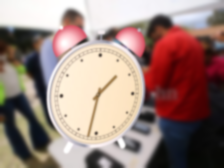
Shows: h=1 m=32
